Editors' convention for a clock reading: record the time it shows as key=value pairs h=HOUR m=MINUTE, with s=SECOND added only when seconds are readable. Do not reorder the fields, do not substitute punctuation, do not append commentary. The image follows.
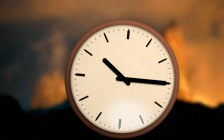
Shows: h=10 m=15
